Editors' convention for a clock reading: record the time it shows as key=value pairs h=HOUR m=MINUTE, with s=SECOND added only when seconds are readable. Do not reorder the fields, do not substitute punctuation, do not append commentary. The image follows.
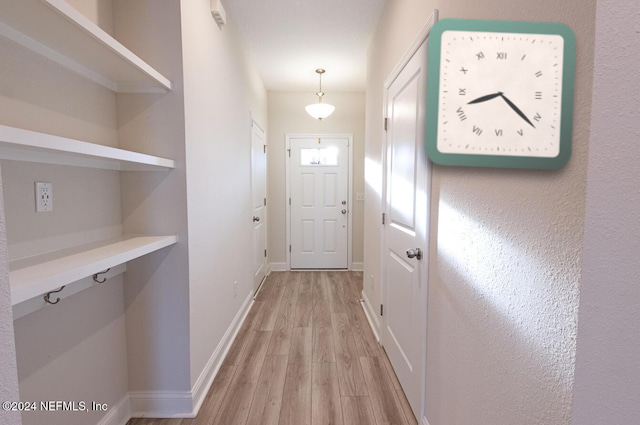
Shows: h=8 m=22
